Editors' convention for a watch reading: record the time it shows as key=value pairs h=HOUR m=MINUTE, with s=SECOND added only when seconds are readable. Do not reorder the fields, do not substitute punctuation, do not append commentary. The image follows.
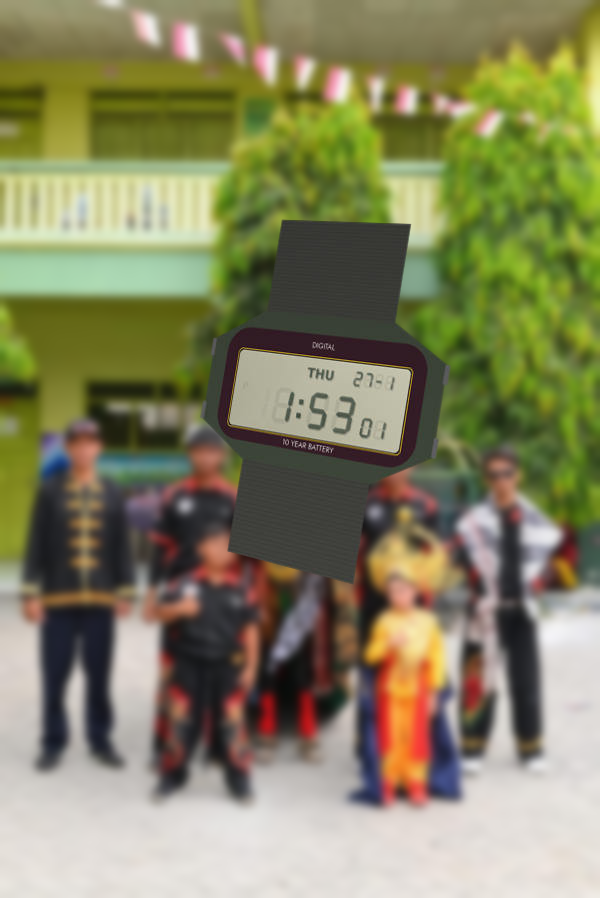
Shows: h=1 m=53 s=1
